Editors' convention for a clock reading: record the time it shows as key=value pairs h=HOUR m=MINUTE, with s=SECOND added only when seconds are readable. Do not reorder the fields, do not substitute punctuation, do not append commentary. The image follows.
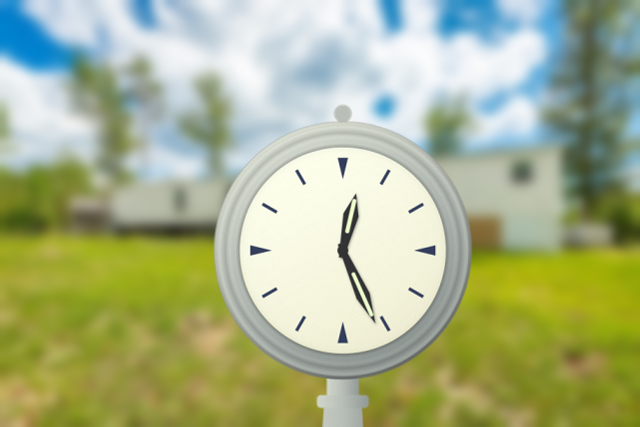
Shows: h=12 m=26
